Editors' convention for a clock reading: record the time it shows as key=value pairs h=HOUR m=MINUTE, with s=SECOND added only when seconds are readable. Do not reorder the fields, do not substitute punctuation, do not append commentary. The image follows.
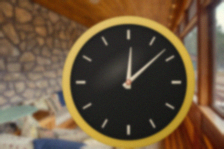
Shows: h=12 m=8
